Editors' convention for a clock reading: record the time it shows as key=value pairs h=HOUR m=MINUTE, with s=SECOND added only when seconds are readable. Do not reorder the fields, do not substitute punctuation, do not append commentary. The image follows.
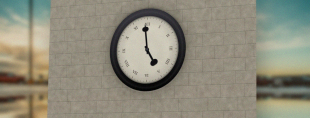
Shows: h=4 m=59
